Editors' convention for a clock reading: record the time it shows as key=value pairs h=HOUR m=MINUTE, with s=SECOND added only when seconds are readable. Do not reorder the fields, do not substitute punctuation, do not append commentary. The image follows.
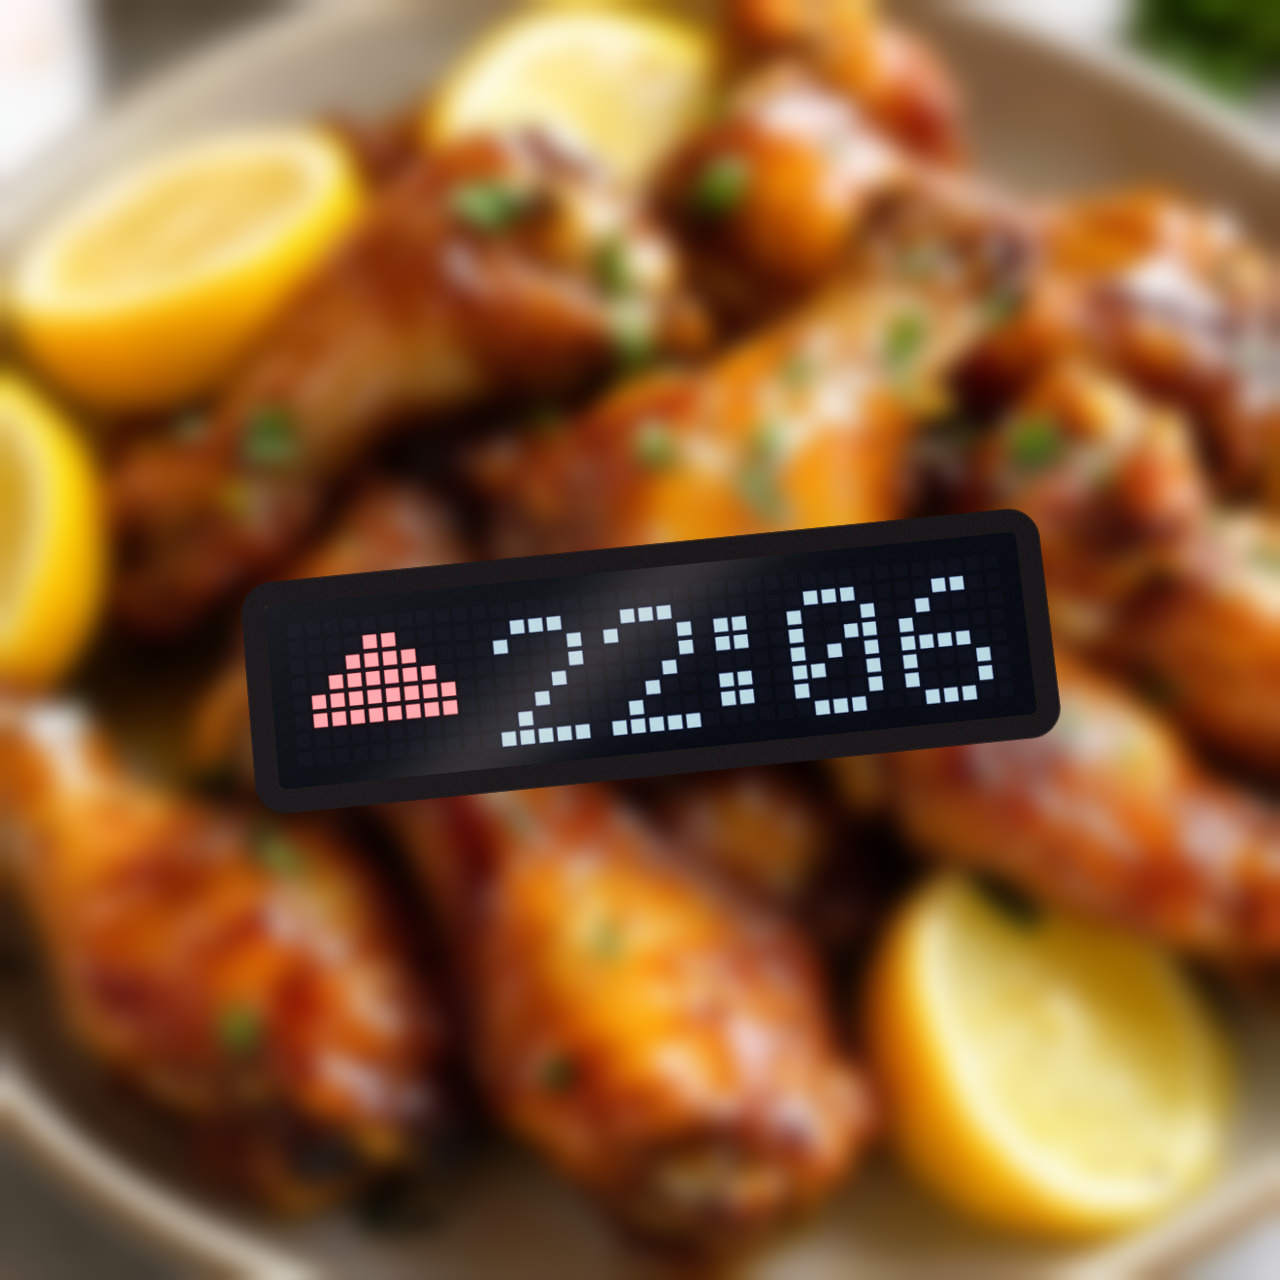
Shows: h=22 m=6
